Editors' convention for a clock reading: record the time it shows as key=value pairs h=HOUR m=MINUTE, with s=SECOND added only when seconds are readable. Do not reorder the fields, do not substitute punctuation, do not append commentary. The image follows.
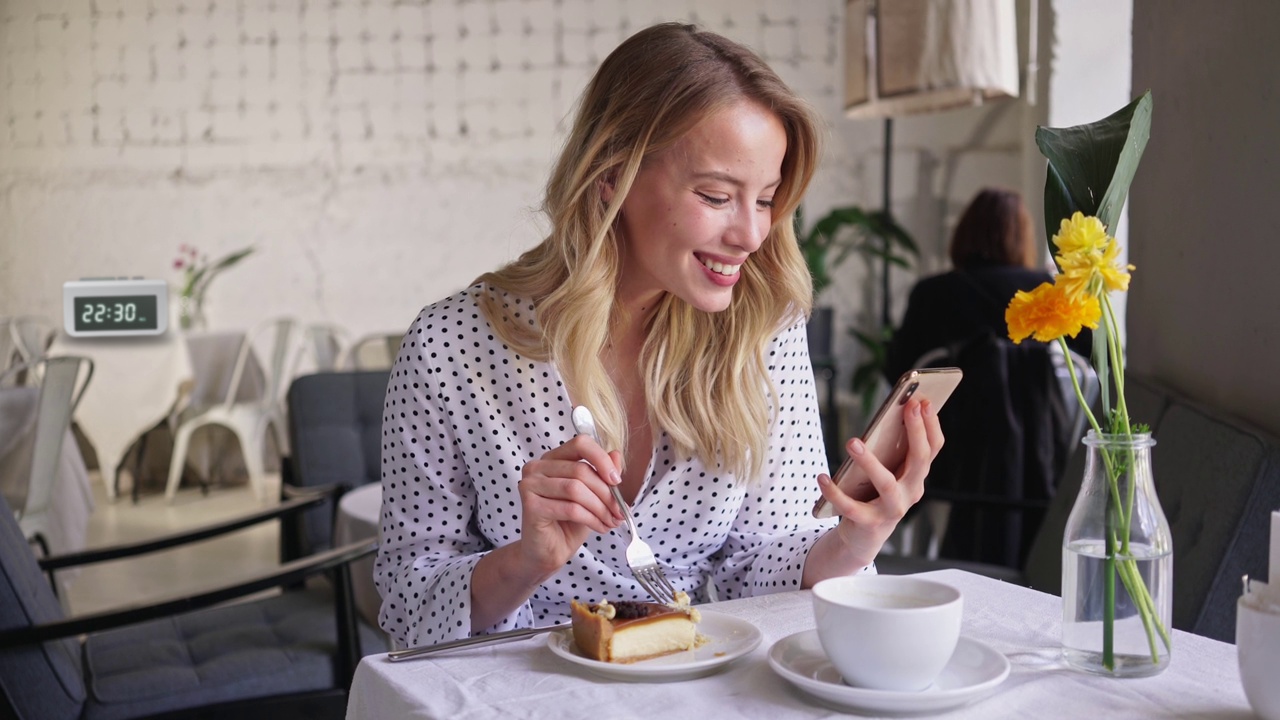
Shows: h=22 m=30
